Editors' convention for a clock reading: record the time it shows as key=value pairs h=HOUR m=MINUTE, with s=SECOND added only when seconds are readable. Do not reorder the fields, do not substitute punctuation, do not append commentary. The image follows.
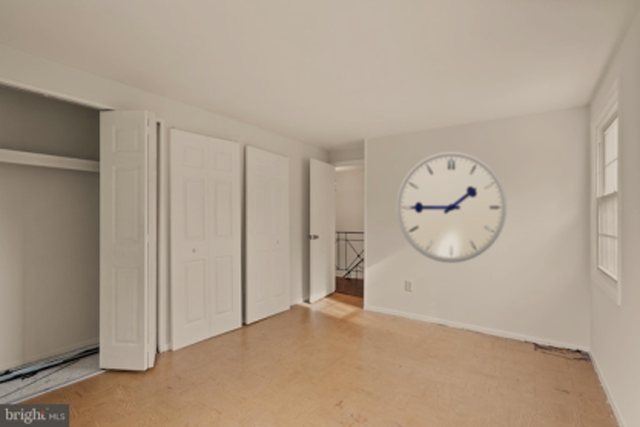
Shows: h=1 m=45
